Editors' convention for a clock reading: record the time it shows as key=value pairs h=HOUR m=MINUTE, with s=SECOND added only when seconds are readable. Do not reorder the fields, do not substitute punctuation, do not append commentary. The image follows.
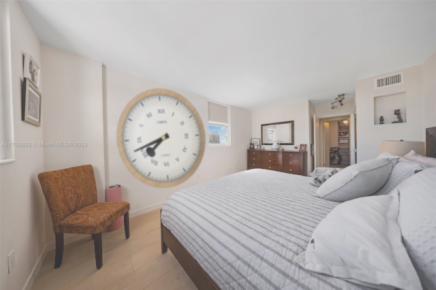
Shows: h=7 m=42
